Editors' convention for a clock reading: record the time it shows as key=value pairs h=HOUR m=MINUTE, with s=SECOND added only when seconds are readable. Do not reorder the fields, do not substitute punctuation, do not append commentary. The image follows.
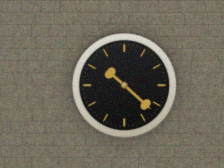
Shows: h=10 m=22
